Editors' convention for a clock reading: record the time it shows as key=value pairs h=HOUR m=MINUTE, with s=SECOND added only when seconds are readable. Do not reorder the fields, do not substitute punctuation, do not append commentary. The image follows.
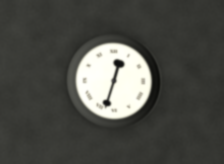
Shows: h=12 m=33
